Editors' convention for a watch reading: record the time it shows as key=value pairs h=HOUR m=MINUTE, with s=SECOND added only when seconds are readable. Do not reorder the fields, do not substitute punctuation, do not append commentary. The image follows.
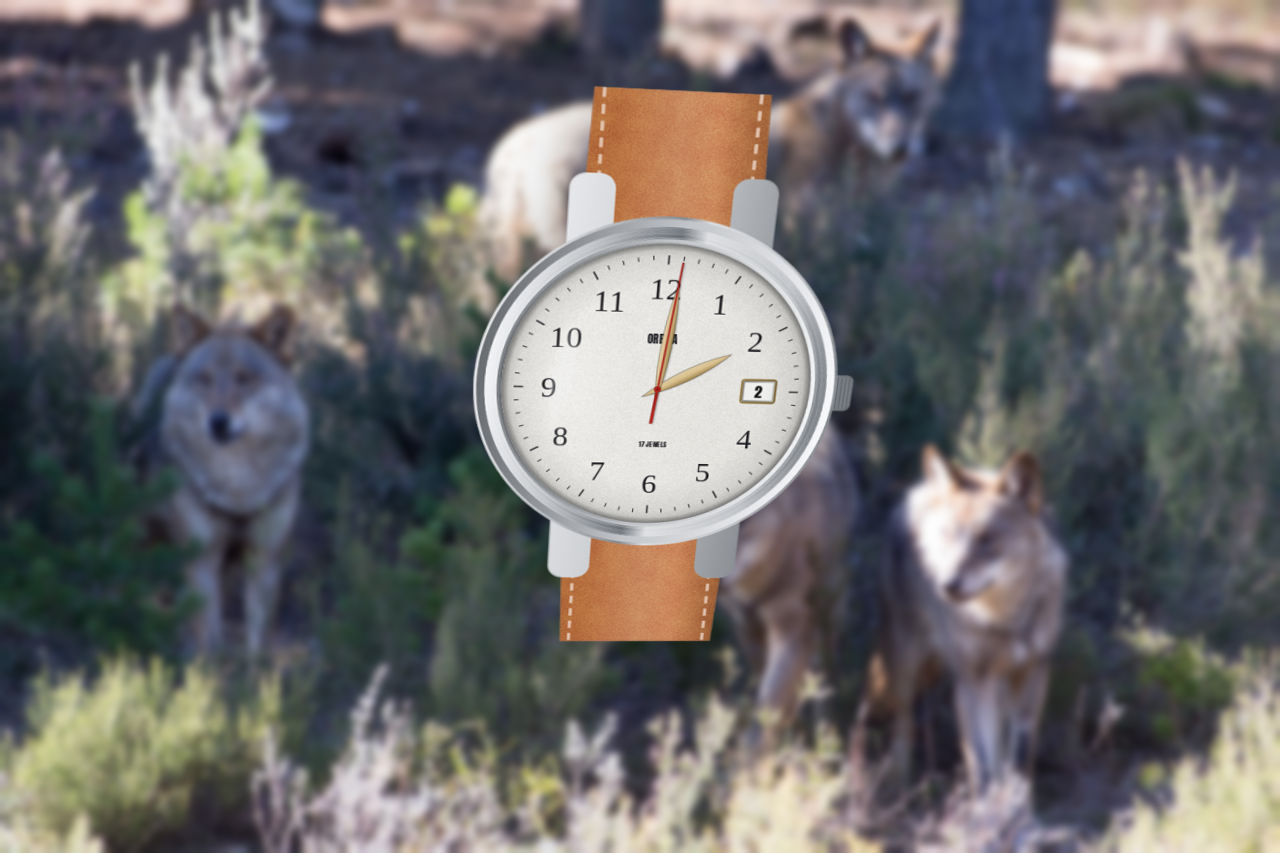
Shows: h=2 m=1 s=1
